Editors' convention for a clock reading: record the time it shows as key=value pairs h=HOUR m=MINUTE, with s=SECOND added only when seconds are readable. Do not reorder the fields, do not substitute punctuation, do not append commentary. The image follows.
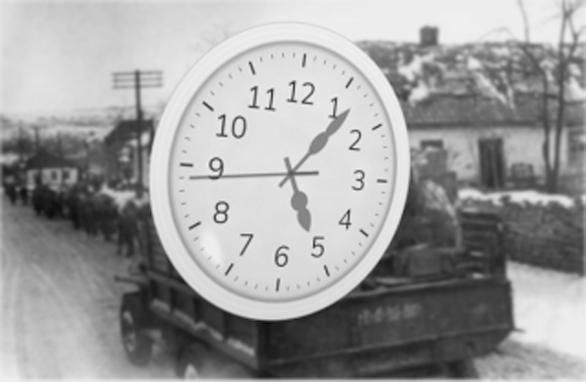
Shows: h=5 m=6 s=44
